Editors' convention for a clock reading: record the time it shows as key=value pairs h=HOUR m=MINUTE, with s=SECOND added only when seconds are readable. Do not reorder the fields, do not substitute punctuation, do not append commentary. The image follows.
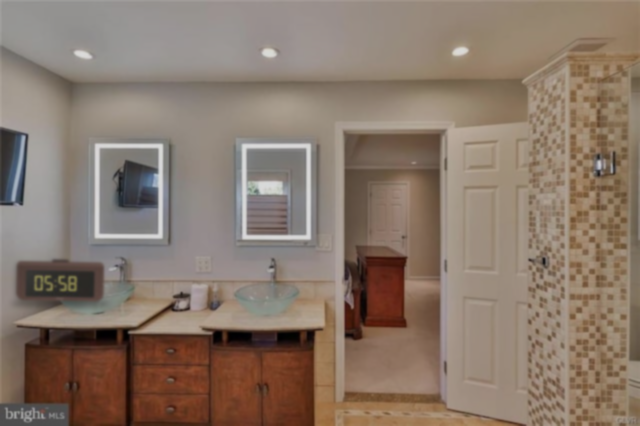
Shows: h=5 m=58
